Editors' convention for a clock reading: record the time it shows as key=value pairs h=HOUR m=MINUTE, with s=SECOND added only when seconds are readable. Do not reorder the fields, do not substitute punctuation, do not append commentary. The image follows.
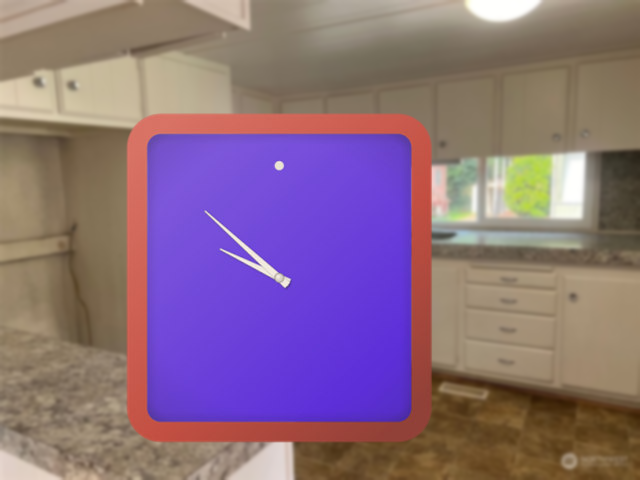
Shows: h=9 m=52
